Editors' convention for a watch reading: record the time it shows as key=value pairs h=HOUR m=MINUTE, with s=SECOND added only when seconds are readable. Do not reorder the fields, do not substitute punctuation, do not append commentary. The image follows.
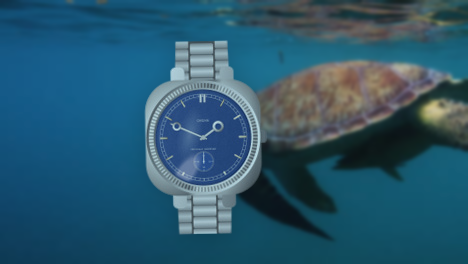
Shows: h=1 m=49
